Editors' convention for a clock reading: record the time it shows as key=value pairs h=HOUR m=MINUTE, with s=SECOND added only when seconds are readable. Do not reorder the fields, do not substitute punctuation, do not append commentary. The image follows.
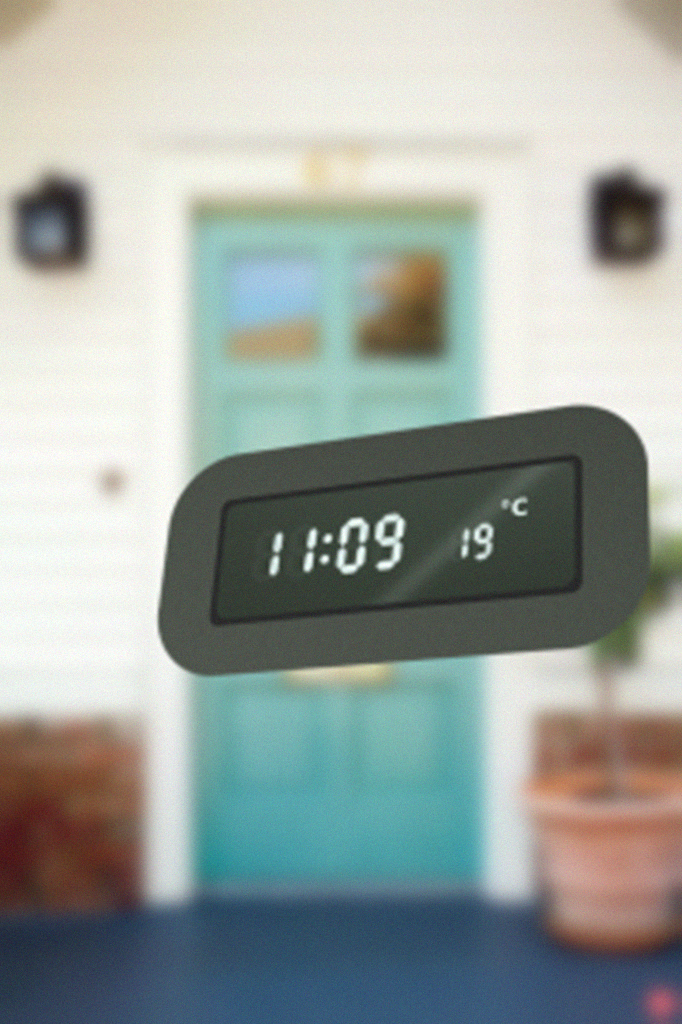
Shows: h=11 m=9
